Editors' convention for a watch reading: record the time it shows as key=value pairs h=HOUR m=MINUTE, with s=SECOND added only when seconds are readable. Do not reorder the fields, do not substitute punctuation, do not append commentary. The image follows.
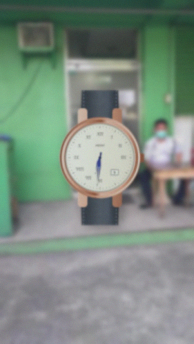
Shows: h=6 m=31
